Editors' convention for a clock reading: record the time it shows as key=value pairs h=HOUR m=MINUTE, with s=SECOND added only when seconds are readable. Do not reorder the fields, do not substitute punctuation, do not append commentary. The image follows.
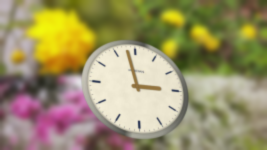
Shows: h=2 m=58
